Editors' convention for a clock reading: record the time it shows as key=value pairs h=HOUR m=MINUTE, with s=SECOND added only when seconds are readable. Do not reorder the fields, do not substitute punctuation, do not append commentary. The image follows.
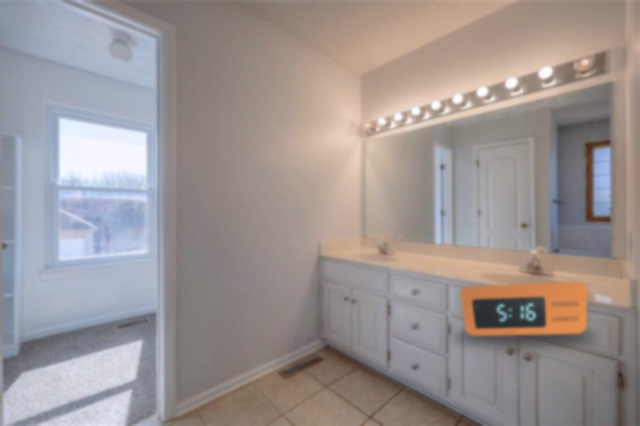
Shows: h=5 m=16
